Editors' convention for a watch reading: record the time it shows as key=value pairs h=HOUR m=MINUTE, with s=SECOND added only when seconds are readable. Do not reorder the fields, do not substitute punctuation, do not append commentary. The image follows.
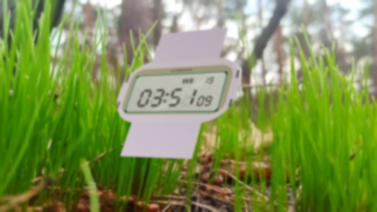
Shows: h=3 m=51
